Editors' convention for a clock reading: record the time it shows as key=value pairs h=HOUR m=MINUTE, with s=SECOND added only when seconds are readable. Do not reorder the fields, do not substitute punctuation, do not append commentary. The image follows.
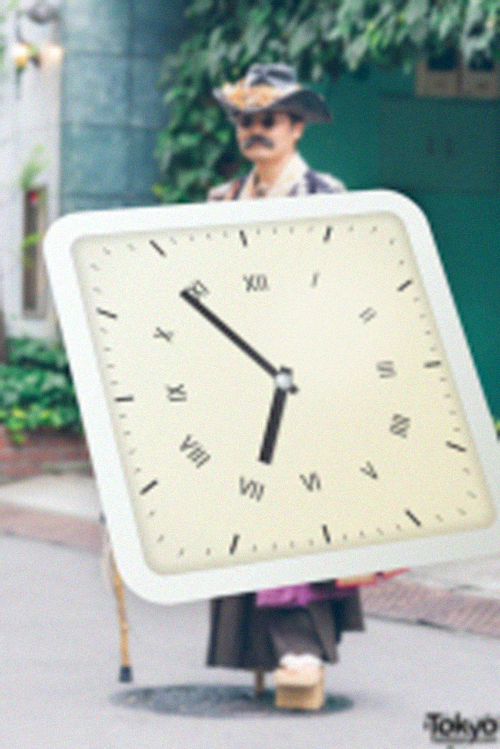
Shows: h=6 m=54
